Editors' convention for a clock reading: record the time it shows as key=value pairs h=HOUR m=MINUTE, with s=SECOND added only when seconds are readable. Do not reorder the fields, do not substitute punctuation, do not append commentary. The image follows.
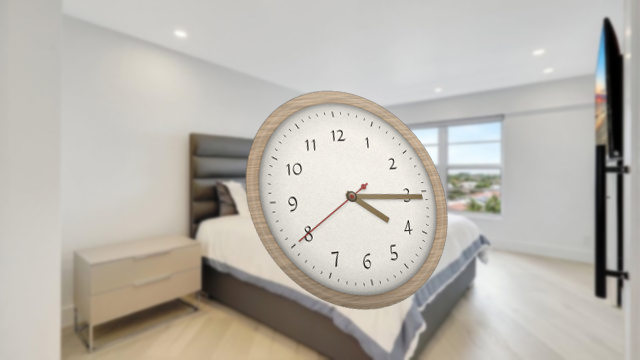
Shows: h=4 m=15 s=40
